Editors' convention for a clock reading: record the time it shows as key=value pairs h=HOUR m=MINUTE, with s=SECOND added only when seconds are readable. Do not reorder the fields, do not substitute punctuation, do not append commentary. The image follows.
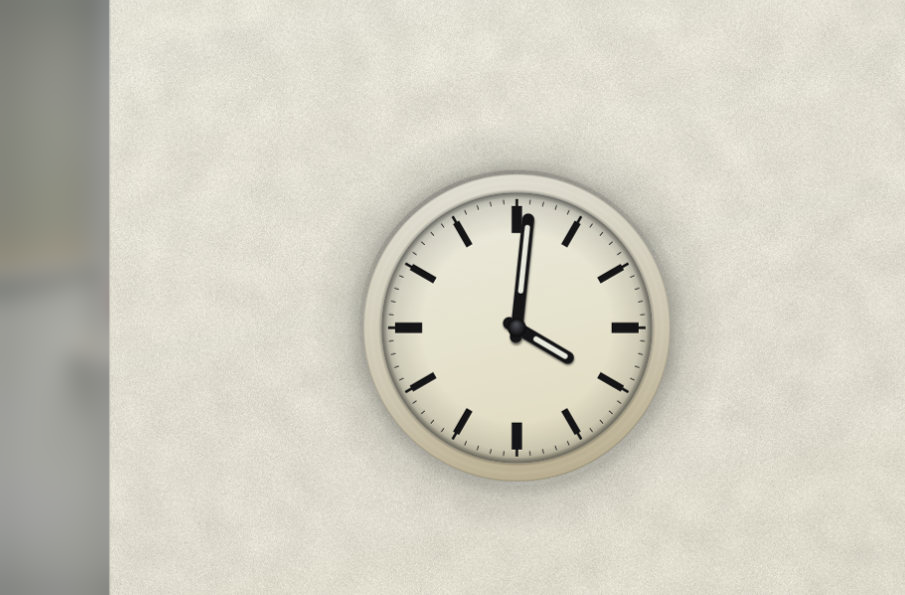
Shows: h=4 m=1
